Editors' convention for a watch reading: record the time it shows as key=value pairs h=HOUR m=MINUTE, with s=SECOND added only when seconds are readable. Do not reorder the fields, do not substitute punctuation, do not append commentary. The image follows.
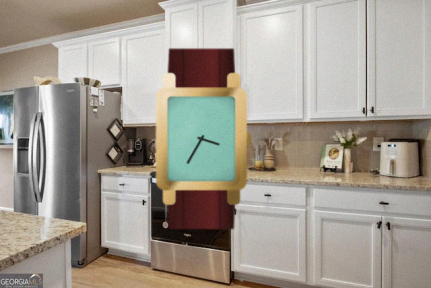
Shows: h=3 m=35
